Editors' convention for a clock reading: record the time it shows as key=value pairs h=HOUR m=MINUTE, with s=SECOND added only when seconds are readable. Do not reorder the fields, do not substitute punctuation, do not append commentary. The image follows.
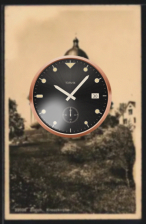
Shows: h=10 m=7
